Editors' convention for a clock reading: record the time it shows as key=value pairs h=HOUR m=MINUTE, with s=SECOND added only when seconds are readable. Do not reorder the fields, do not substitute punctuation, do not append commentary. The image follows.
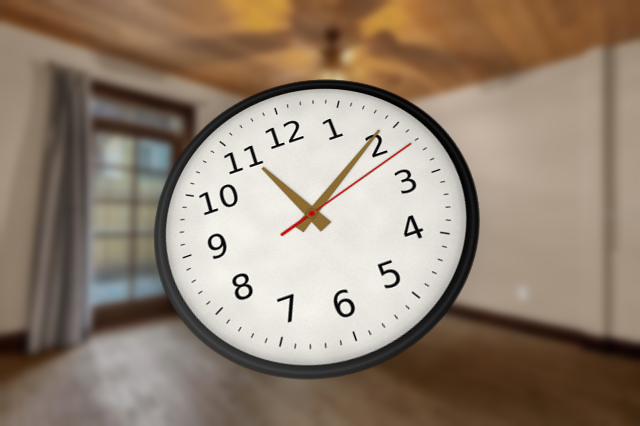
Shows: h=11 m=9 s=12
